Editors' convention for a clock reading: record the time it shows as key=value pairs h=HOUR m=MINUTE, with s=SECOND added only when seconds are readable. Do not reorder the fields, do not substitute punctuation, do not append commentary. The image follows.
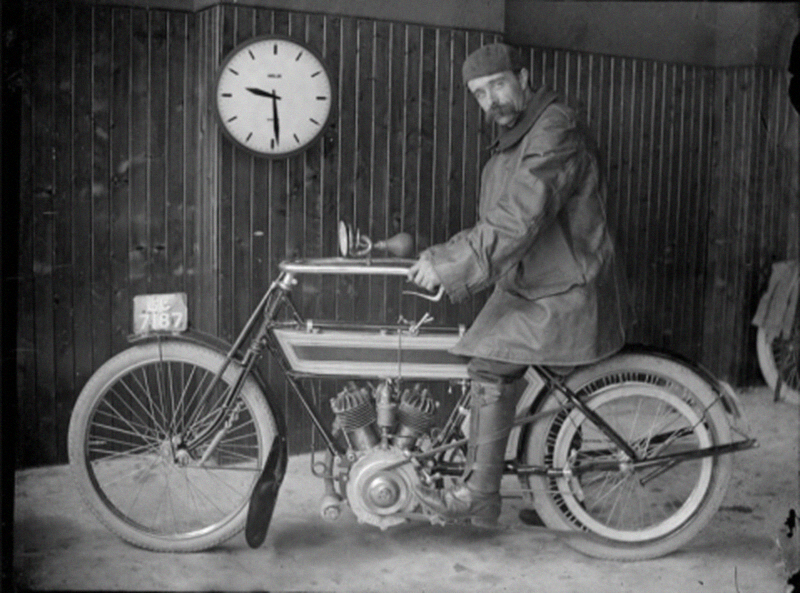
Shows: h=9 m=29
